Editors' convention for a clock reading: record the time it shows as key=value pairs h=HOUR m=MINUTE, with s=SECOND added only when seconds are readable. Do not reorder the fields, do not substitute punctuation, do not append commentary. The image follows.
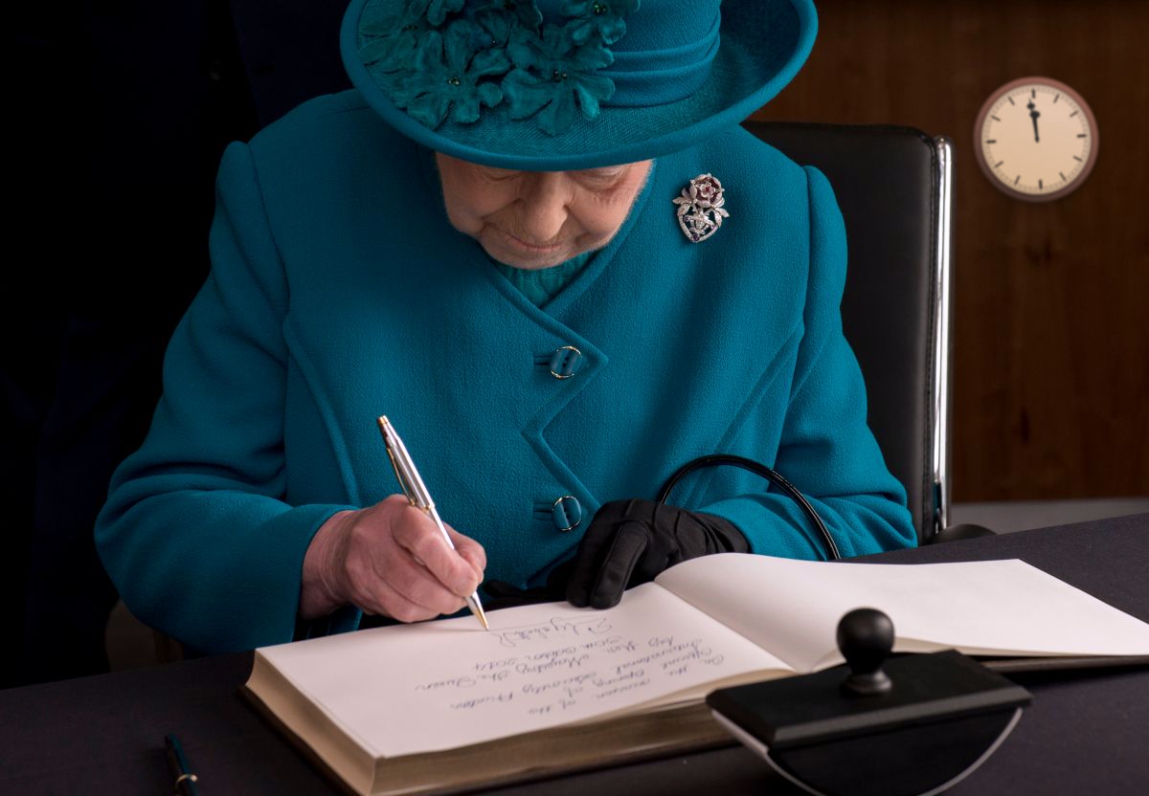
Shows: h=11 m=59
